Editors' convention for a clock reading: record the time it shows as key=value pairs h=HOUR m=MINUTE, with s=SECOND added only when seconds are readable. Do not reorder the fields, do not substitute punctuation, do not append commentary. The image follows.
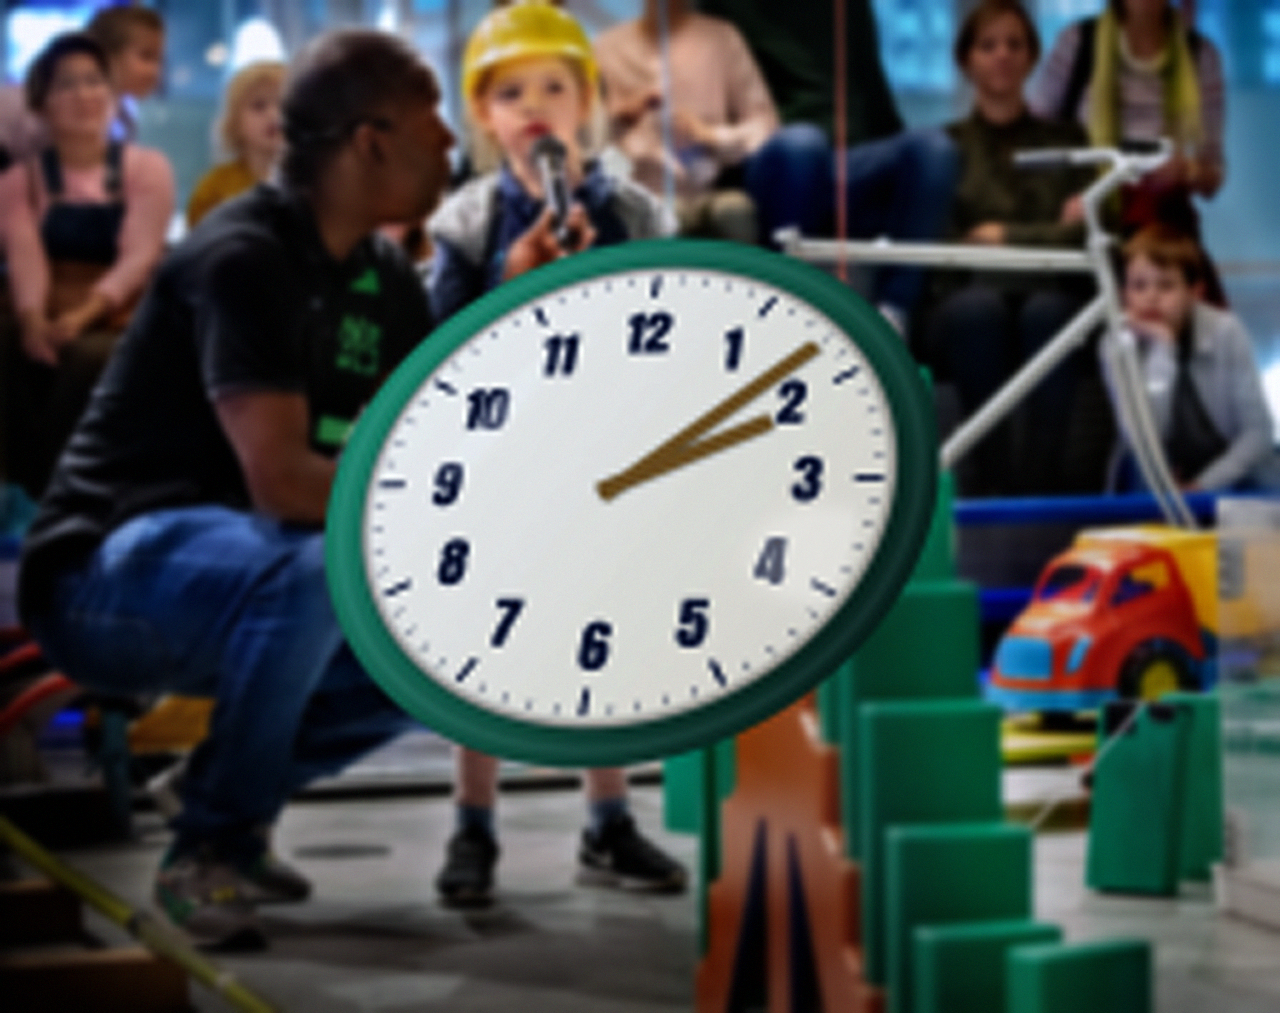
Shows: h=2 m=8
